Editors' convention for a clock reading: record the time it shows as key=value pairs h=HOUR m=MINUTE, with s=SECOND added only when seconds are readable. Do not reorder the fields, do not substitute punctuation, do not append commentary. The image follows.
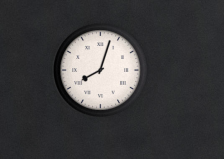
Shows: h=8 m=3
